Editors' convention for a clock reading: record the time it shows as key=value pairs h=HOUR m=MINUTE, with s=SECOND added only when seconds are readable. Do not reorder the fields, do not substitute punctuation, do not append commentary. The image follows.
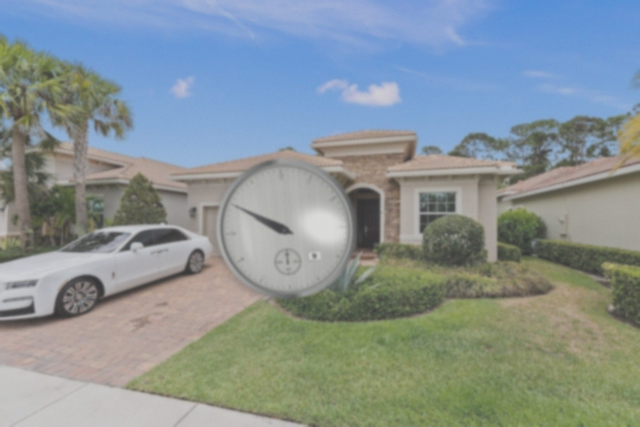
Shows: h=9 m=50
